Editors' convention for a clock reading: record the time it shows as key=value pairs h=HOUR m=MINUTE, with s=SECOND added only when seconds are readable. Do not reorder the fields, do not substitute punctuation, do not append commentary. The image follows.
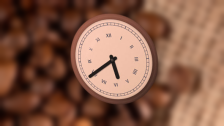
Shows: h=5 m=40
